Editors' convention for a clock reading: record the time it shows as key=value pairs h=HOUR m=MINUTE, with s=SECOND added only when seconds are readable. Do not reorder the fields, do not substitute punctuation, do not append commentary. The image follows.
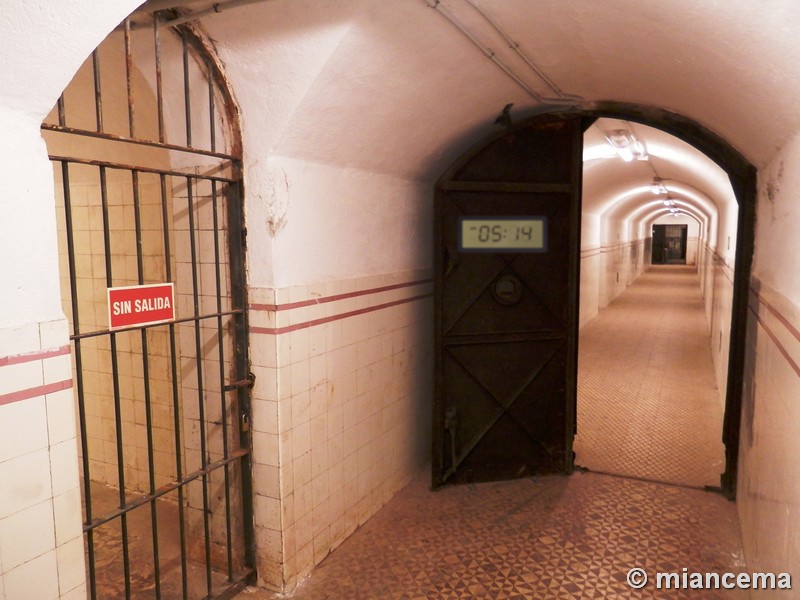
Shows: h=5 m=14
